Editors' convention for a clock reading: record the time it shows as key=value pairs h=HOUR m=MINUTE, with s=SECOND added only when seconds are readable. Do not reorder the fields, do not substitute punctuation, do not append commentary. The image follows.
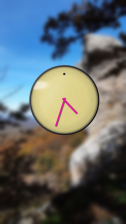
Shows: h=4 m=33
